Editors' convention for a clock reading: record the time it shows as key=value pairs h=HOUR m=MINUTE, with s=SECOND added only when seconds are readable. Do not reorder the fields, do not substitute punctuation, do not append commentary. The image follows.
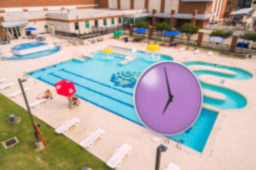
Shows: h=6 m=58
